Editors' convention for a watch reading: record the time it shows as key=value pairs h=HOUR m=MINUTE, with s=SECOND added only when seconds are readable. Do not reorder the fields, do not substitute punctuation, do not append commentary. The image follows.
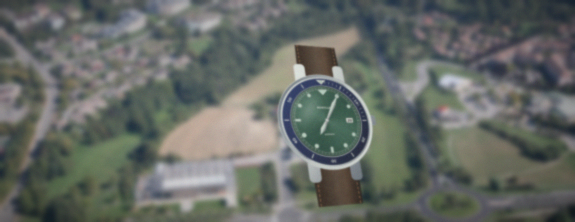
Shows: h=7 m=5
